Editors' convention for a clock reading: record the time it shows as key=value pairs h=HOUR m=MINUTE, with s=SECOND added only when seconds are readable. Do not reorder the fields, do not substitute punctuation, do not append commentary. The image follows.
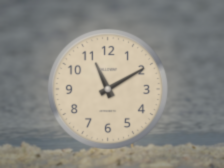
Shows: h=11 m=10
